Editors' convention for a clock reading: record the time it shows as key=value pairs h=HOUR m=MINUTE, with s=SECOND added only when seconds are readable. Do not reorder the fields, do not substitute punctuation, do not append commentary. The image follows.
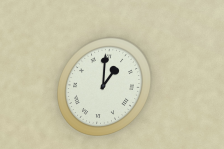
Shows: h=12 m=59
